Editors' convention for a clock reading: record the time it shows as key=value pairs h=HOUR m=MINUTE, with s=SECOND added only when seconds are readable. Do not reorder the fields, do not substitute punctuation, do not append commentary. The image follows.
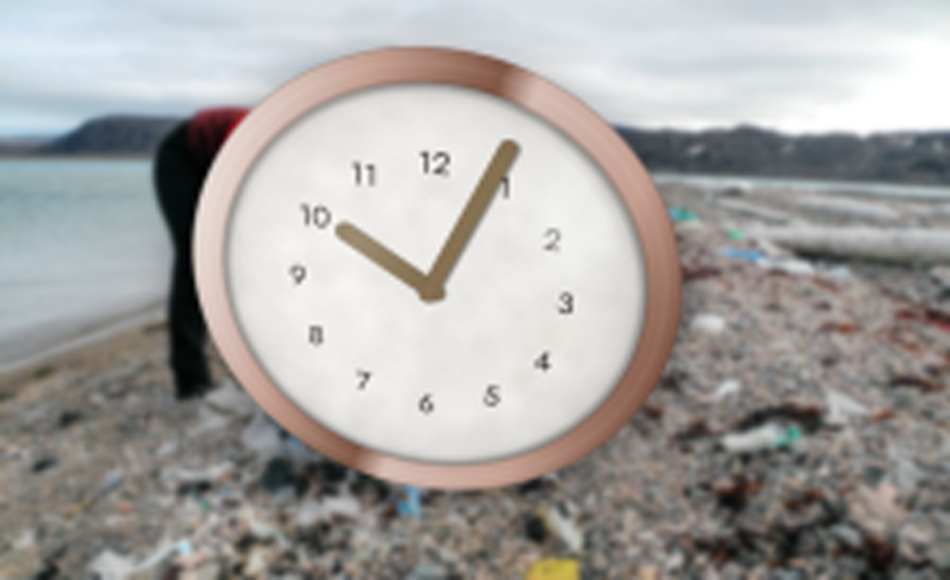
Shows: h=10 m=4
